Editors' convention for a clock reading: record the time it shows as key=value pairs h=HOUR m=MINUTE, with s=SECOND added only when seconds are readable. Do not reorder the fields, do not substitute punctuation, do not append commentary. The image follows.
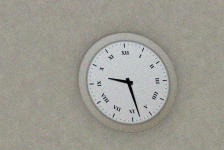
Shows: h=9 m=28
